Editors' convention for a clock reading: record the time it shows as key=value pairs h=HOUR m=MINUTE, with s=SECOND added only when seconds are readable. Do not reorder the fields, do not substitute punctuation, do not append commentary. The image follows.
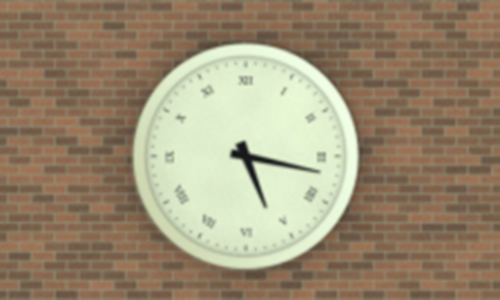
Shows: h=5 m=17
